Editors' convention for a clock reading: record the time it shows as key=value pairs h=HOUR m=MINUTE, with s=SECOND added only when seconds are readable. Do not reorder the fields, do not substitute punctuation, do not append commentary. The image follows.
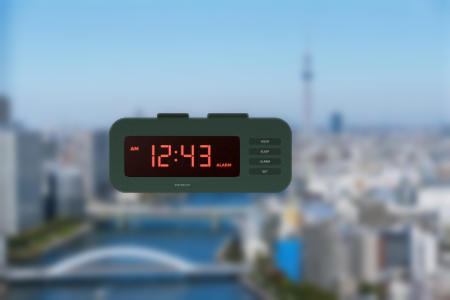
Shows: h=12 m=43
